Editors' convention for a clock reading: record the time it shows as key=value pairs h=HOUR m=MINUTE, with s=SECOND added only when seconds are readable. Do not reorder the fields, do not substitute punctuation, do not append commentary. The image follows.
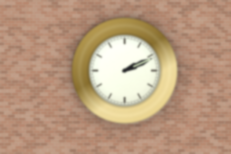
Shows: h=2 m=11
